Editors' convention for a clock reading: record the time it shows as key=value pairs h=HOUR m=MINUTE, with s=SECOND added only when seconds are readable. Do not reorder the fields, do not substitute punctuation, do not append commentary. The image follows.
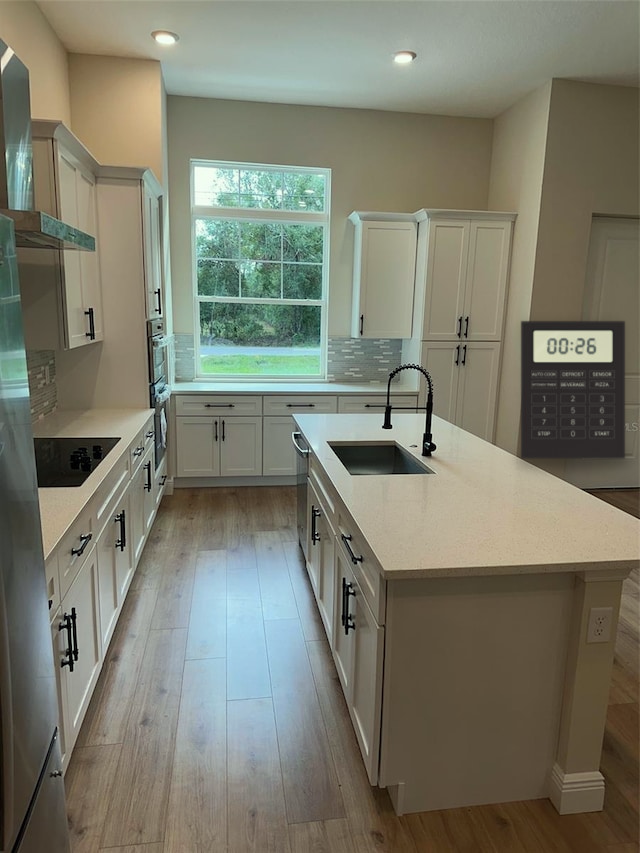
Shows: h=0 m=26
